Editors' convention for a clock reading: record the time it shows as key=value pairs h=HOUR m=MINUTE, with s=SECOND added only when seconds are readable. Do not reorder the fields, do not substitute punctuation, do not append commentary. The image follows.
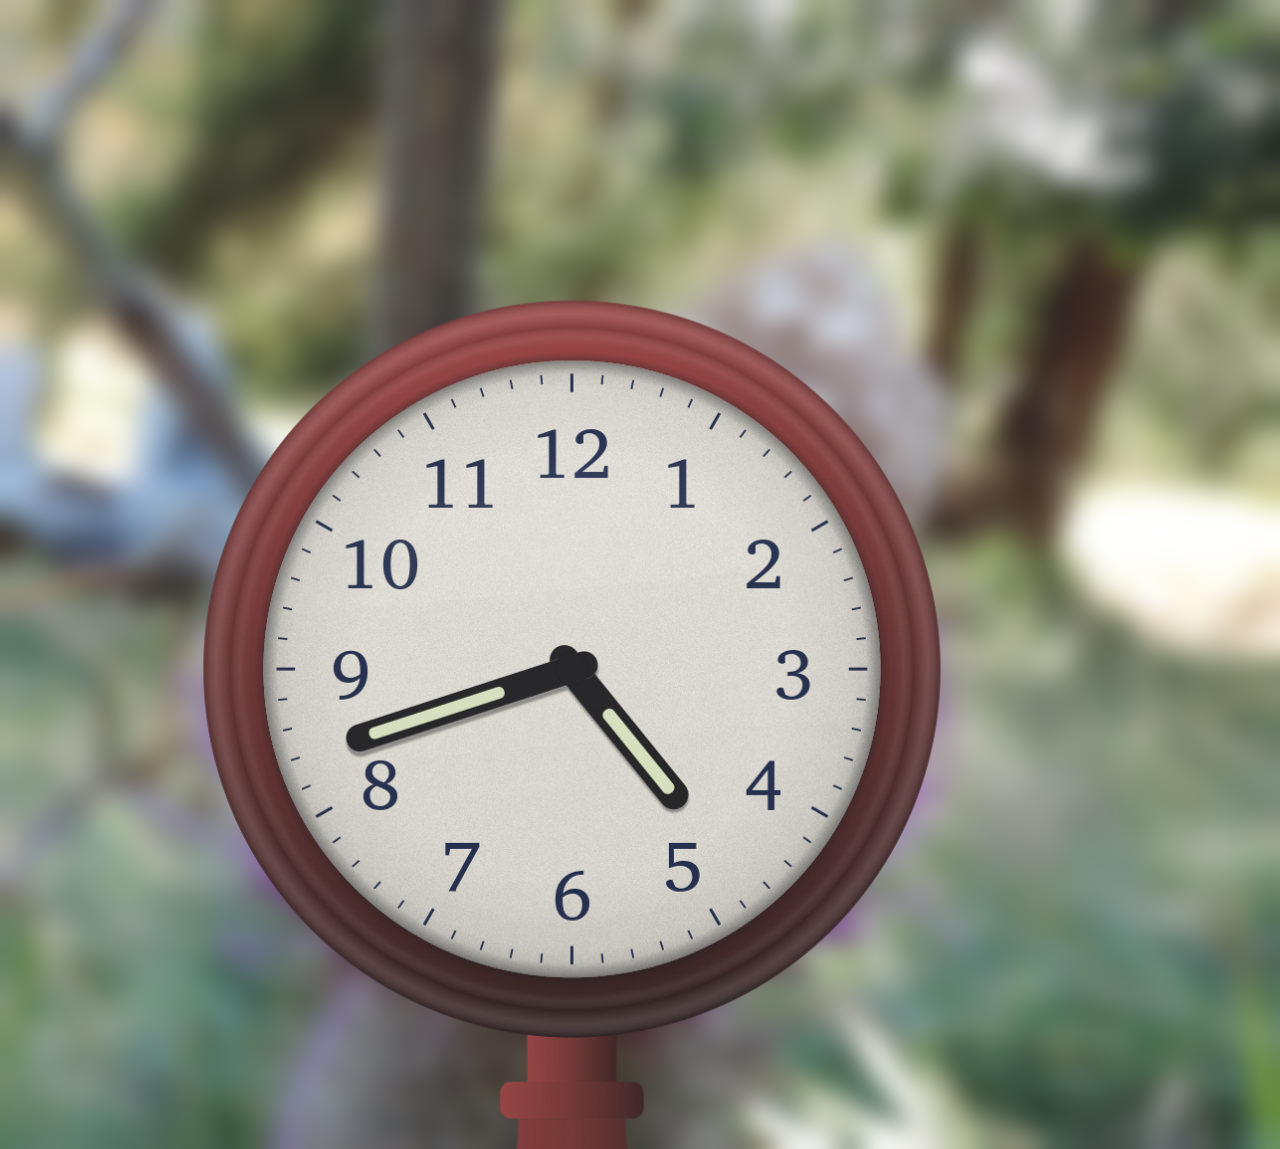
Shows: h=4 m=42
